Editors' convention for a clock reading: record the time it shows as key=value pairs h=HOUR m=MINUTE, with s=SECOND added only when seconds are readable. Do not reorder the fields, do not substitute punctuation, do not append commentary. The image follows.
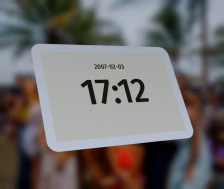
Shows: h=17 m=12
